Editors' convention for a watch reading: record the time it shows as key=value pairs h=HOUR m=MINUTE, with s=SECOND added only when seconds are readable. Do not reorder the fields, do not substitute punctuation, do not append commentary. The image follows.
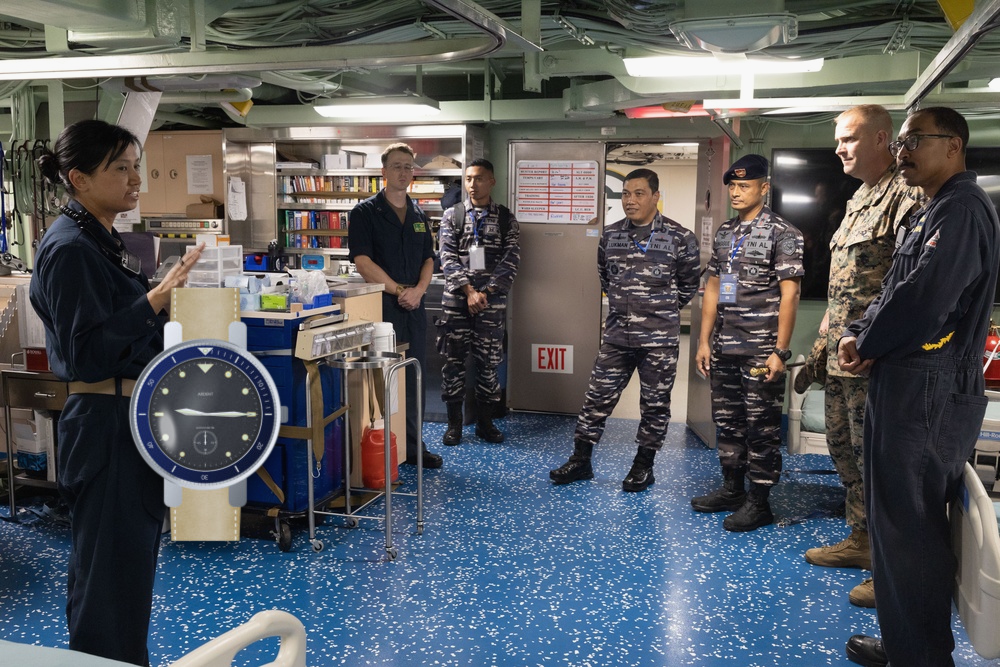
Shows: h=9 m=15
